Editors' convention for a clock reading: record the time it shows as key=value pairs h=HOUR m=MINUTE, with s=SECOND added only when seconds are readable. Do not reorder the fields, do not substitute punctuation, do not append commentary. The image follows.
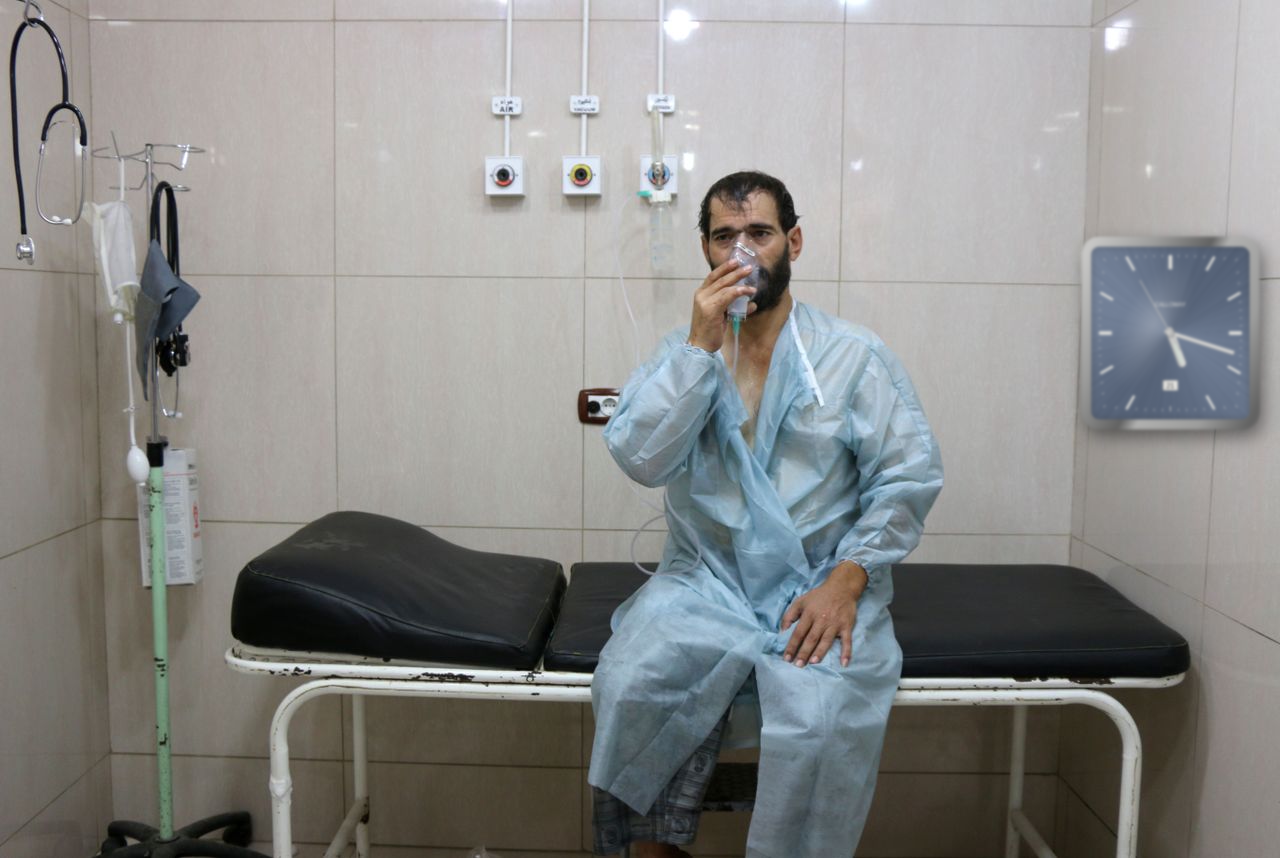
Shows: h=5 m=17 s=55
